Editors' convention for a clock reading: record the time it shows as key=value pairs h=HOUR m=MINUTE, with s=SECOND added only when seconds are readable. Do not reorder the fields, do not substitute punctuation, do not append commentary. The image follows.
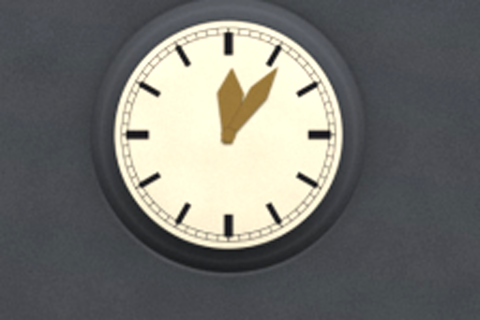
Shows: h=12 m=6
